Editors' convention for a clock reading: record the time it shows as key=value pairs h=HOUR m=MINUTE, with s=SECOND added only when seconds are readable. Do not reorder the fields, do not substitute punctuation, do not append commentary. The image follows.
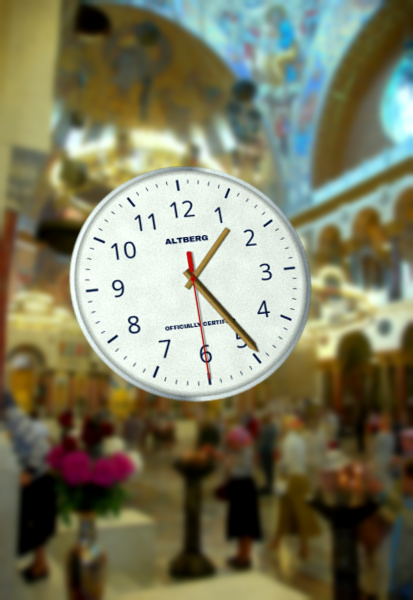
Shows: h=1 m=24 s=30
